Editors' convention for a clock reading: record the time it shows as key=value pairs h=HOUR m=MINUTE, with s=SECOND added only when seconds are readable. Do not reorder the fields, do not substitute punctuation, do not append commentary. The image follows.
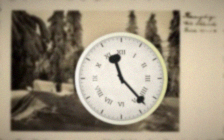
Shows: h=11 m=23
